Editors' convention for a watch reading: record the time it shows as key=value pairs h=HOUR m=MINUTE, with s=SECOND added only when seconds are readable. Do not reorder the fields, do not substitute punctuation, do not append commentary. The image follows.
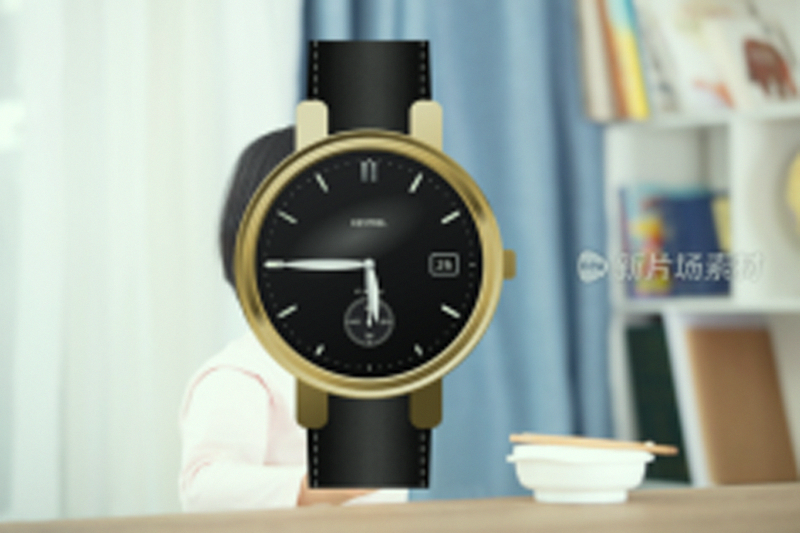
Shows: h=5 m=45
